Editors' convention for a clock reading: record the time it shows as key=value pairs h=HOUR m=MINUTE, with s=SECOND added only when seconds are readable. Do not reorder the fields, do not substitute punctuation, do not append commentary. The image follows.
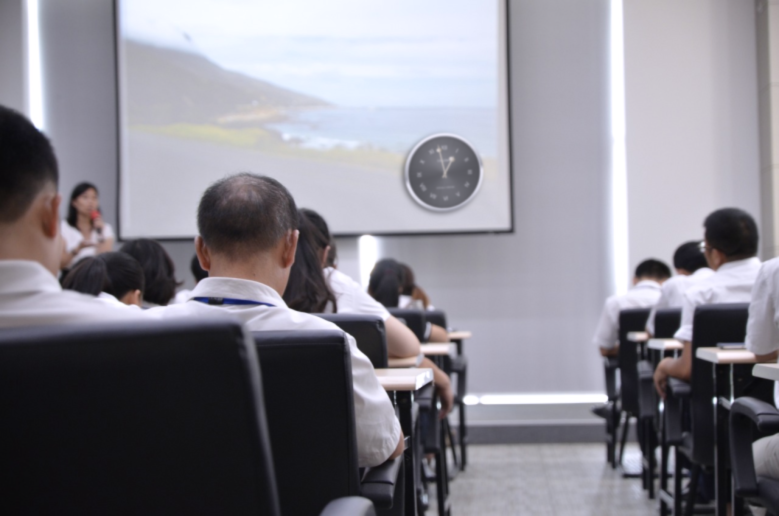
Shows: h=12 m=58
